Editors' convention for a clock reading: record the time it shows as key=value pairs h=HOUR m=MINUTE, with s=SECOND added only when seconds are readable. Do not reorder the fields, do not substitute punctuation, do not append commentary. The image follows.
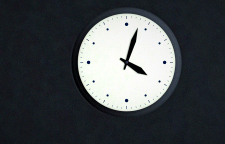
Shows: h=4 m=3
